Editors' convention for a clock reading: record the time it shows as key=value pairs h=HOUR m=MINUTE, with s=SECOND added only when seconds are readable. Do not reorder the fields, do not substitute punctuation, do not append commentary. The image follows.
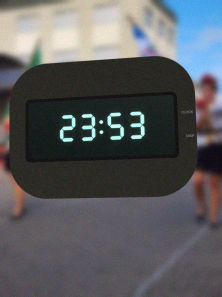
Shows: h=23 m=53
